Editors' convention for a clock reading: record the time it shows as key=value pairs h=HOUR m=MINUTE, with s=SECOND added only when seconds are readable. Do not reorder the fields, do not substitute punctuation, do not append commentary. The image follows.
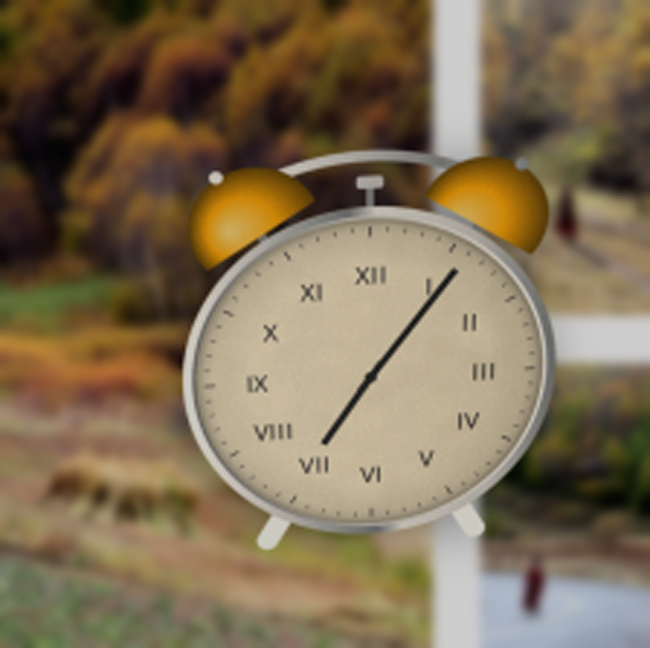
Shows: h=7 m=6
